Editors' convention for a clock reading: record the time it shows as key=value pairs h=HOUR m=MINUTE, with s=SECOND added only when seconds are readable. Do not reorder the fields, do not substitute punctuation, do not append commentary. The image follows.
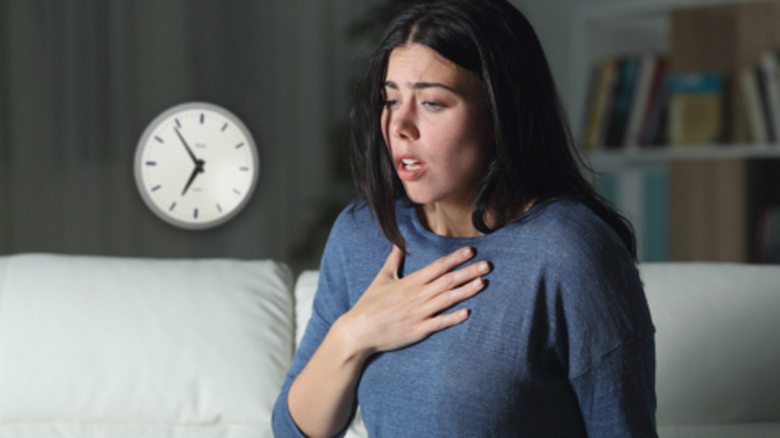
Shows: h=6 m=54
